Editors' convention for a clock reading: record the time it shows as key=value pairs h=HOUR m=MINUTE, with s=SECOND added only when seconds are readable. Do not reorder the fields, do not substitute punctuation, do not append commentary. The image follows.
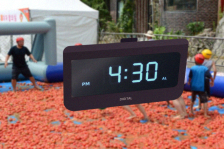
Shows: h=4 m=30
